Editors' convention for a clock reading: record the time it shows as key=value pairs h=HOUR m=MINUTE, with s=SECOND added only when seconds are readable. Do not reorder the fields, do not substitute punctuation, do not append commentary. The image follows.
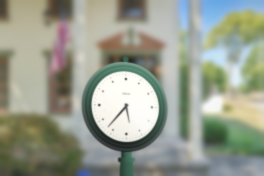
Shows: h=5 m=37
